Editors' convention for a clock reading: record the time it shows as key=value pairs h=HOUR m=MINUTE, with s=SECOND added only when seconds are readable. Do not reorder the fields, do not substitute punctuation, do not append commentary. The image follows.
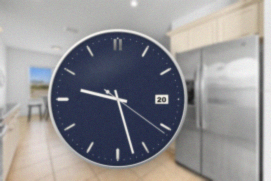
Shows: h=9 m=27 s=21
